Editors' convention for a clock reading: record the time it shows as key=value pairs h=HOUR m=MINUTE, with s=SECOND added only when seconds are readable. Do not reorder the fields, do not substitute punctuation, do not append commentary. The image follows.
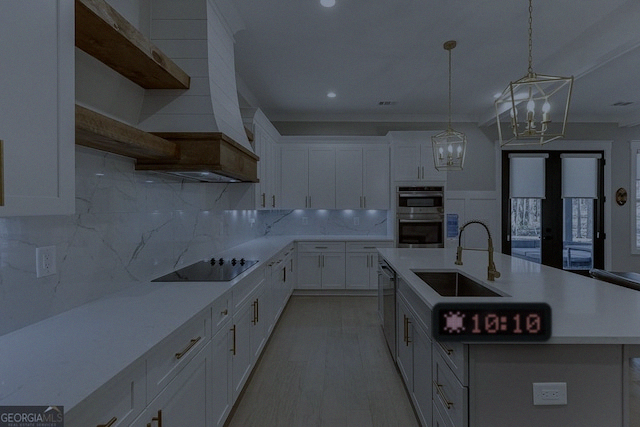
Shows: h=10 m=10
